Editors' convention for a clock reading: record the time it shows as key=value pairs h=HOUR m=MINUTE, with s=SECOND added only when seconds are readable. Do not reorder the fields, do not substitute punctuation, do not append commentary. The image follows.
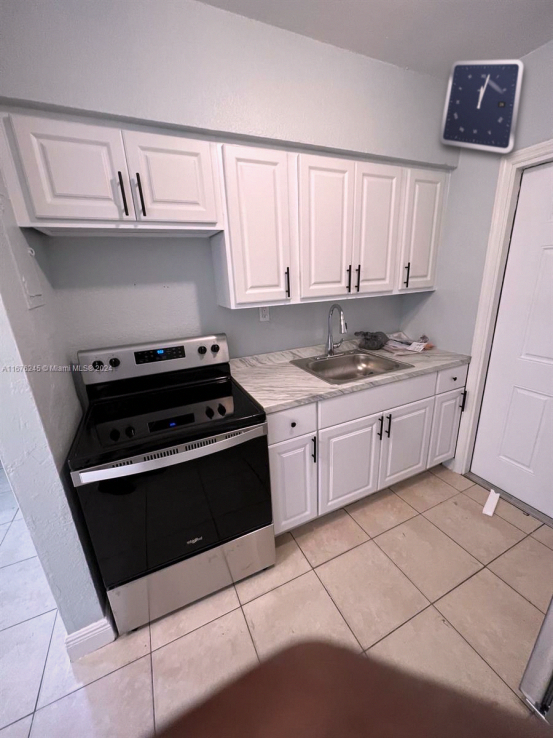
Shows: h=12 m=2
